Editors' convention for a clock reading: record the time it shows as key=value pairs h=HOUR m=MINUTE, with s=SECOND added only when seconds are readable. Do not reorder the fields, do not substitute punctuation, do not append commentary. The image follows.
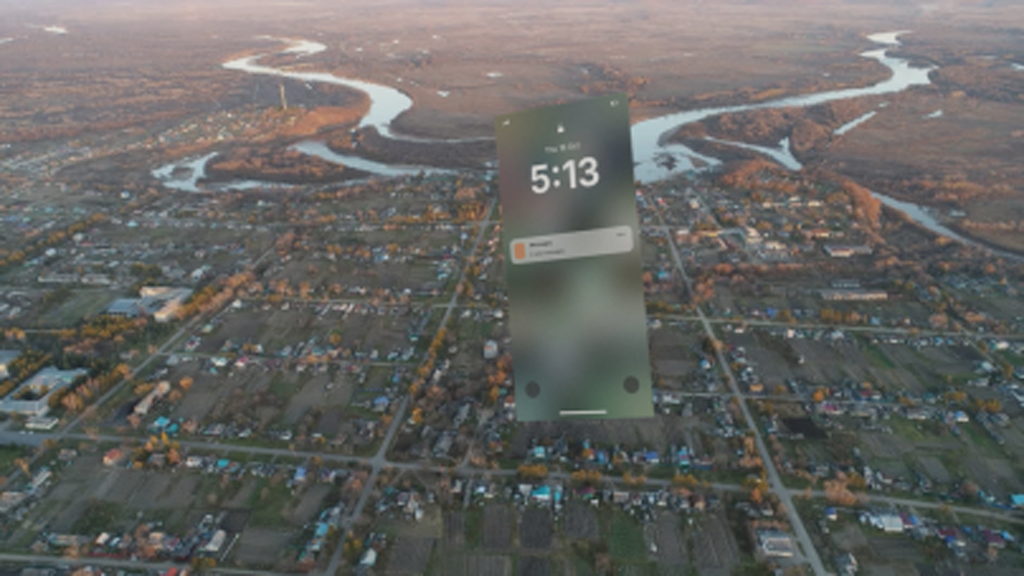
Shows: h=5 m=13
